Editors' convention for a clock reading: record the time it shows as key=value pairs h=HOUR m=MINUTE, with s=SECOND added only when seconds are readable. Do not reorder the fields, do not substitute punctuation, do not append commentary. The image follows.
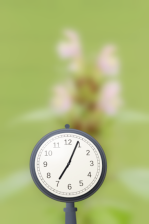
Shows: h=7 m=4
